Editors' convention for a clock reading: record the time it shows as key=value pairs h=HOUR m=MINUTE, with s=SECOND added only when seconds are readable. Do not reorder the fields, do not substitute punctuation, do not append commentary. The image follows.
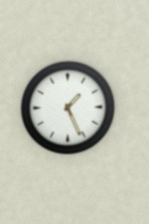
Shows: h=1 m=26
